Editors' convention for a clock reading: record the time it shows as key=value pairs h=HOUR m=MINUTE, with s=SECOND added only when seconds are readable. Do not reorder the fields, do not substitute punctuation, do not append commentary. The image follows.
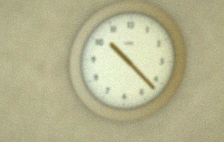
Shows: h=10 m=22
